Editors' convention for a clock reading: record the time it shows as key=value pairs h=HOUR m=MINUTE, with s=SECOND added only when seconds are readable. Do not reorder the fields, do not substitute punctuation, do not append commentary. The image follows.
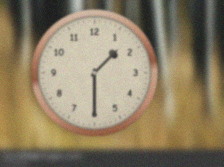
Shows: h=1 m=30
